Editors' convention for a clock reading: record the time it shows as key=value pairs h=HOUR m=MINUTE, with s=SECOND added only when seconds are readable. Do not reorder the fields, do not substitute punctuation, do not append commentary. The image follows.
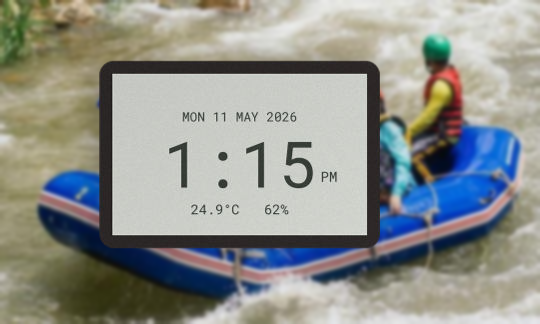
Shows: h=1 m=15
